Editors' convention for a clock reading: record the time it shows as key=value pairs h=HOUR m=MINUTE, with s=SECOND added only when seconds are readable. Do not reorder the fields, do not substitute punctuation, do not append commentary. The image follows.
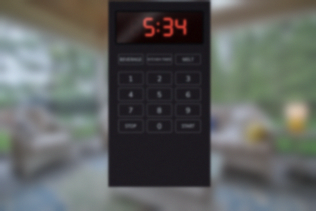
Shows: h=5 m=34
